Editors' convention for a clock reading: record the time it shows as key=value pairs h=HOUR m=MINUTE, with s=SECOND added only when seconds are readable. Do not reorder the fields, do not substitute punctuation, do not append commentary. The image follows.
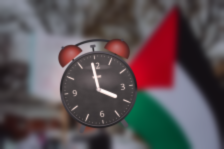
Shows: h=3 m=59
